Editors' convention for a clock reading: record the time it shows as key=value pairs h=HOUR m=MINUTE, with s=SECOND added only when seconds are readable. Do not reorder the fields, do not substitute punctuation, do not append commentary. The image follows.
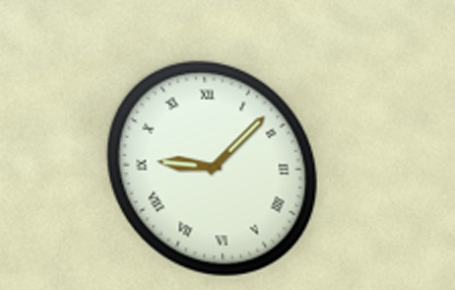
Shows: h=9 m=8
